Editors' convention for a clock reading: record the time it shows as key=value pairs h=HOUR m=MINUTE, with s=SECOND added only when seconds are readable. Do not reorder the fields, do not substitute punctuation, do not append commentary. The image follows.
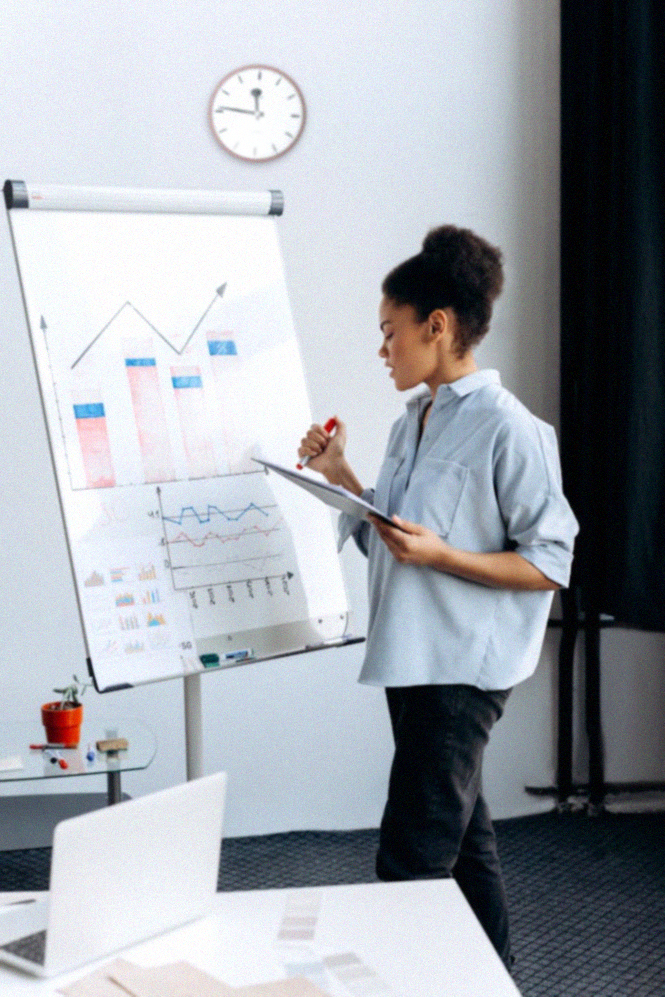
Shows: h=11 m=46
